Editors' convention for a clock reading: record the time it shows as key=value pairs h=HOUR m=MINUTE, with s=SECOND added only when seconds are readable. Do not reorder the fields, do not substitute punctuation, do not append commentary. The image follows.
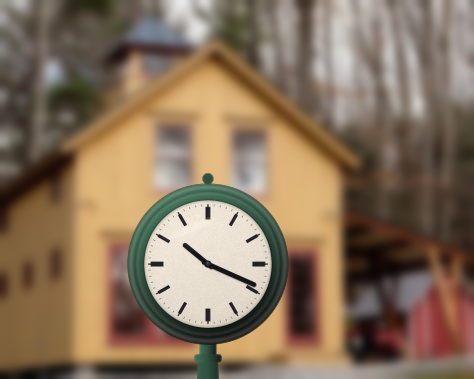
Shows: h=10 m=19
